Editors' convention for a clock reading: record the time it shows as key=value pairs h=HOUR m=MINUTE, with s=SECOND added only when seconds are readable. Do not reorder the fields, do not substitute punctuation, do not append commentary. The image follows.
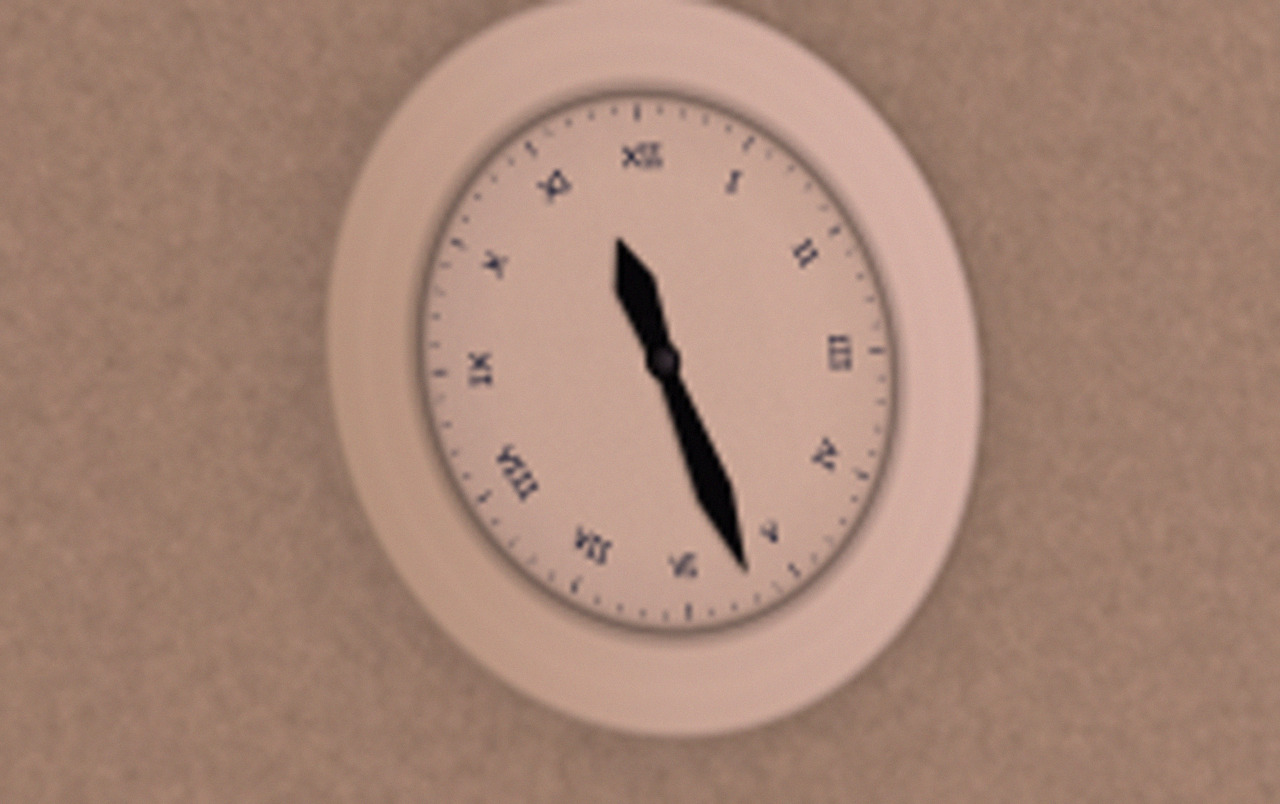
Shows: h=11 m=27
